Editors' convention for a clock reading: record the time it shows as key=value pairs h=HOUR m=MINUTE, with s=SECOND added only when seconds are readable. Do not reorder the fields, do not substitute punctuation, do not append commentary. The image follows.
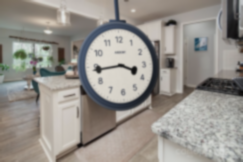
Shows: h=3 m=44
